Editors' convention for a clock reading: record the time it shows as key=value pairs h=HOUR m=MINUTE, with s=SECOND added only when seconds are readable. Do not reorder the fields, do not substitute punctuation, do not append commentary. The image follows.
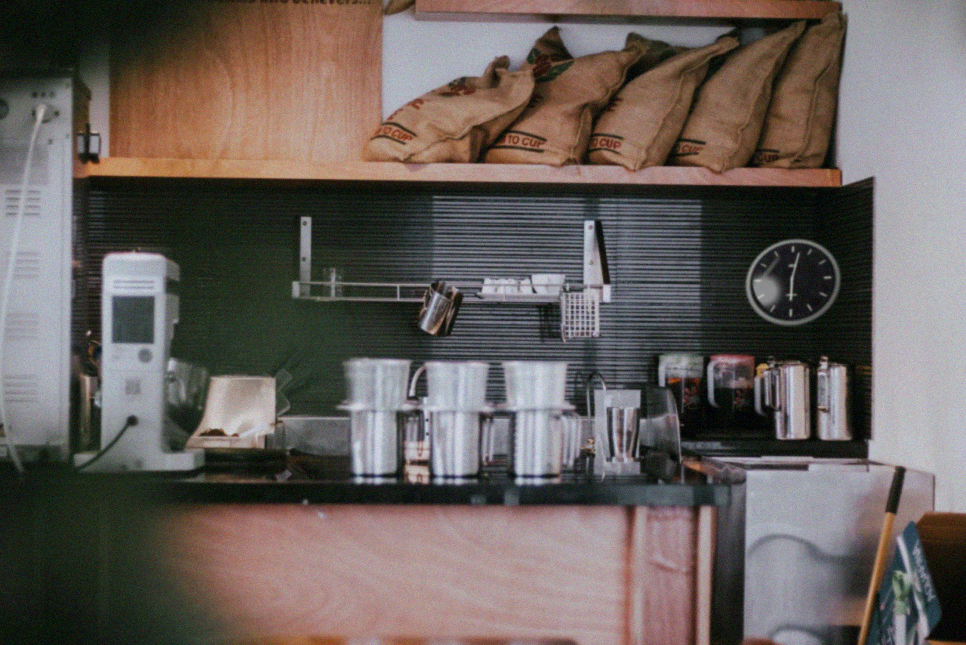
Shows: h=6 m=2
